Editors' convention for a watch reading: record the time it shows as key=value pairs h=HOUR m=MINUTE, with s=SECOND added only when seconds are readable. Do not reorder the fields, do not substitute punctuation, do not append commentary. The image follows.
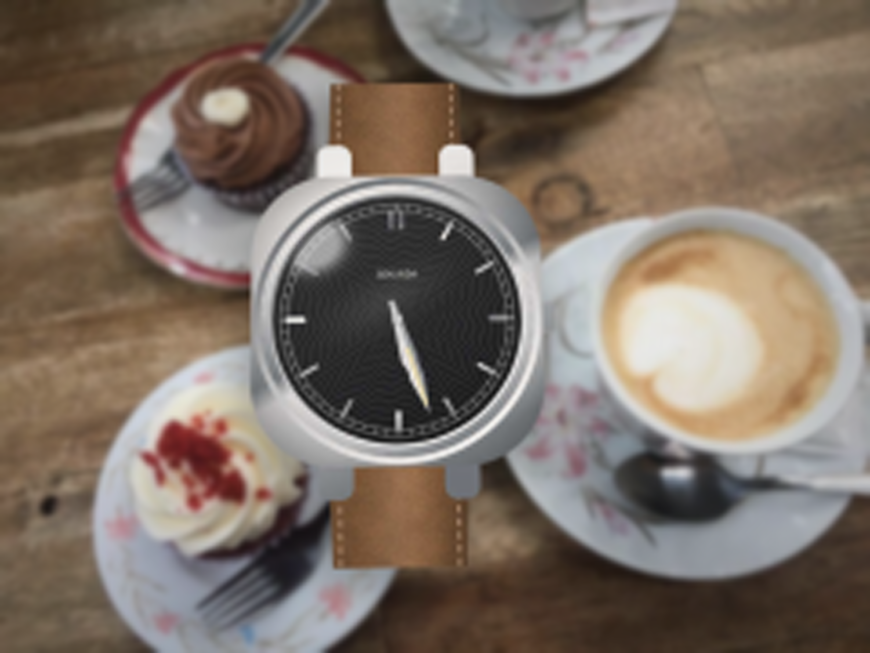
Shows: h=5 m=27
